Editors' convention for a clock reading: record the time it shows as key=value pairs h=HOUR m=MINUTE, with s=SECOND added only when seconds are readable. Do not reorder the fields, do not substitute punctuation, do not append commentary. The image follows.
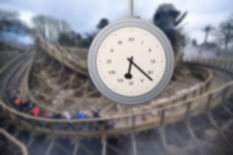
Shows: h=6 m=22
